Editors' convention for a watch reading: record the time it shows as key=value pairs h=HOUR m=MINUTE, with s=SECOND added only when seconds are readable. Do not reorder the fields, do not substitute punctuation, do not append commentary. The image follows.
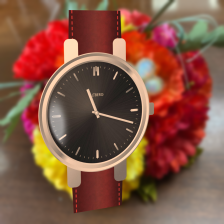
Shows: h=11 m=18
